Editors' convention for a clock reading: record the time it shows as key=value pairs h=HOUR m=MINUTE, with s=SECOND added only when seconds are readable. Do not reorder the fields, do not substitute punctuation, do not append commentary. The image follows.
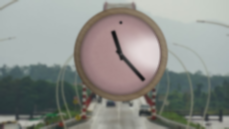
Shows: h=11 m=23
